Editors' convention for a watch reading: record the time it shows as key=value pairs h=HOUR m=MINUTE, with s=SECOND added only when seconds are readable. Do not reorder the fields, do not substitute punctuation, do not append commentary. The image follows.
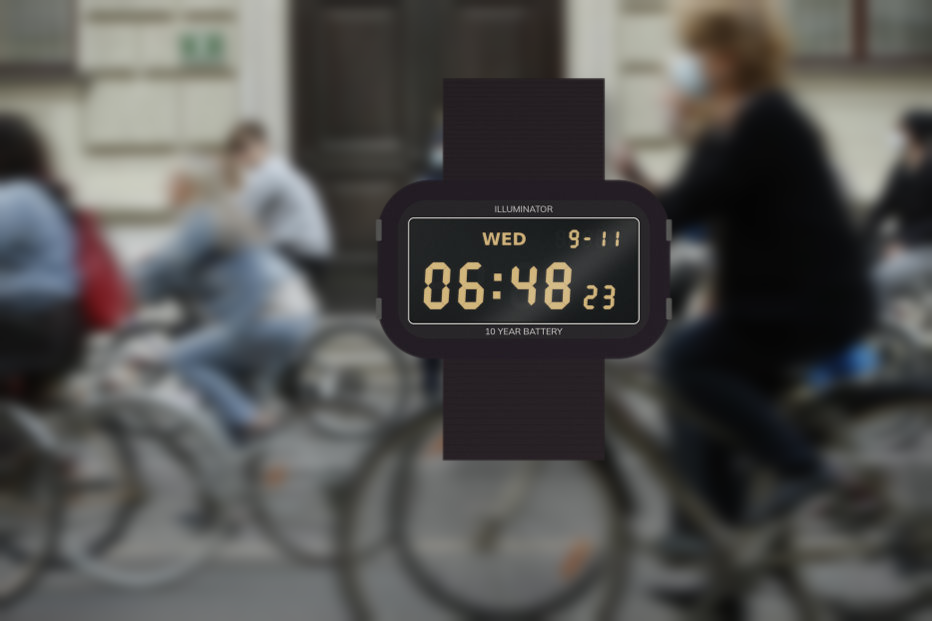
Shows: h=6 m=48 s=23
